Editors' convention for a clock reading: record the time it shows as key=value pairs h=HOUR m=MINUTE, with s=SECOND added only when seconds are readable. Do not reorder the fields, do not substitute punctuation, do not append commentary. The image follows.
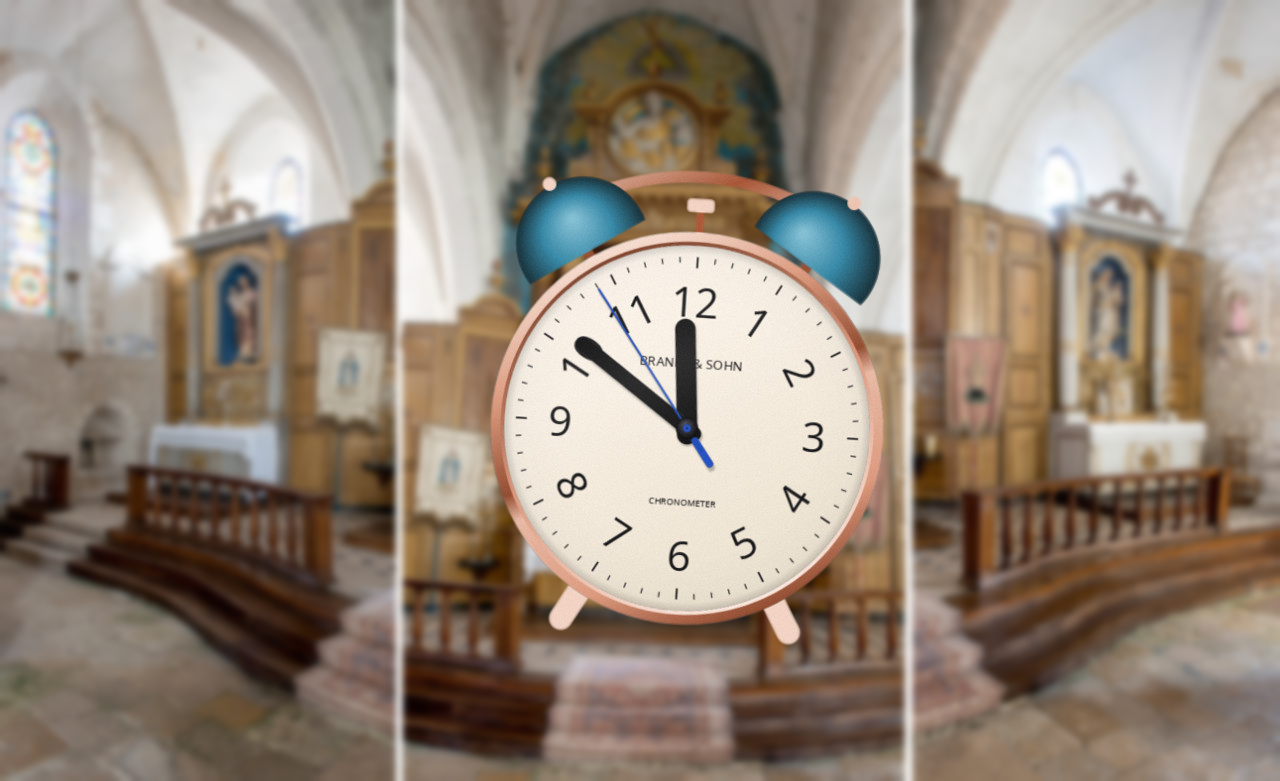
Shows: h=11 m=50 s=54
